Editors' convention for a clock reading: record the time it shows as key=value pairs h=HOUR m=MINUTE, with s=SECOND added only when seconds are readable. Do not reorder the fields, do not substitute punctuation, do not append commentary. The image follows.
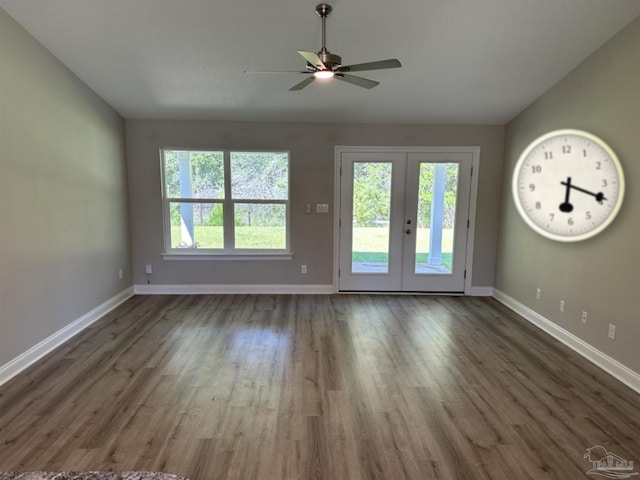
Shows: h=6 m=19
